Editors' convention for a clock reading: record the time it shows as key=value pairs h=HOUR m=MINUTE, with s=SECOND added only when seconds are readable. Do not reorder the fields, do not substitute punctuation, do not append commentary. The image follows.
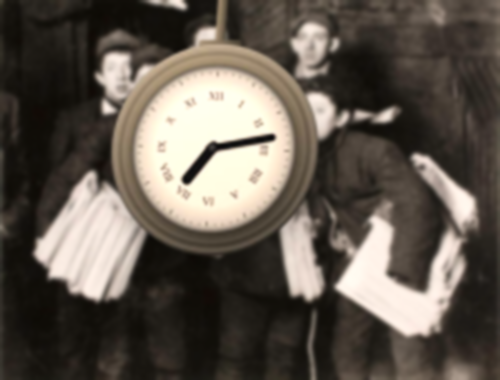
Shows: h=7 m=13
